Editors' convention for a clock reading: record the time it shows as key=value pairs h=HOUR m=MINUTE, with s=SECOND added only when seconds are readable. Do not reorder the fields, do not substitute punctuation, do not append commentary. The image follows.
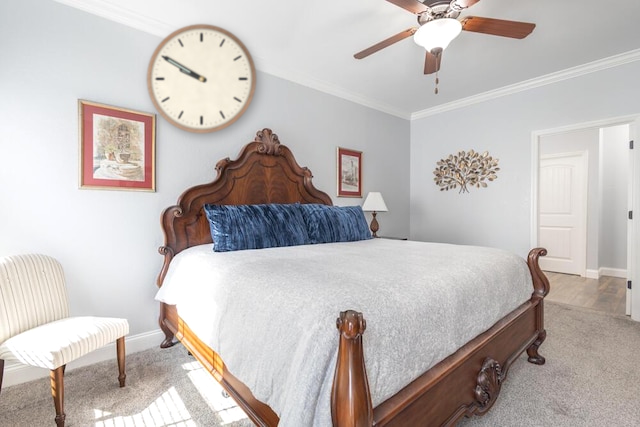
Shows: h=9 m=50
